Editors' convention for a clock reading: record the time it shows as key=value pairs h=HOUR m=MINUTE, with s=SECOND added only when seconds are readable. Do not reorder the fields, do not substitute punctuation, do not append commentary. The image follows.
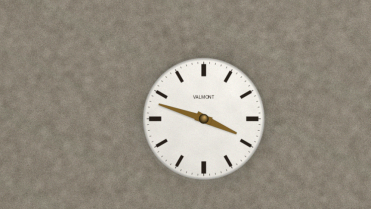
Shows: h=3 m=48
